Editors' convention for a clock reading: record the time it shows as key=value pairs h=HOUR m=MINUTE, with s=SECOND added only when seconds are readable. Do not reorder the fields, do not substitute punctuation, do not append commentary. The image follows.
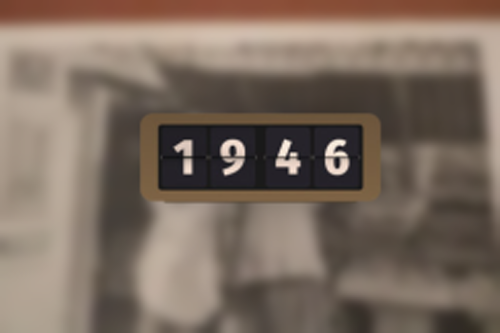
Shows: h=19 m=46
